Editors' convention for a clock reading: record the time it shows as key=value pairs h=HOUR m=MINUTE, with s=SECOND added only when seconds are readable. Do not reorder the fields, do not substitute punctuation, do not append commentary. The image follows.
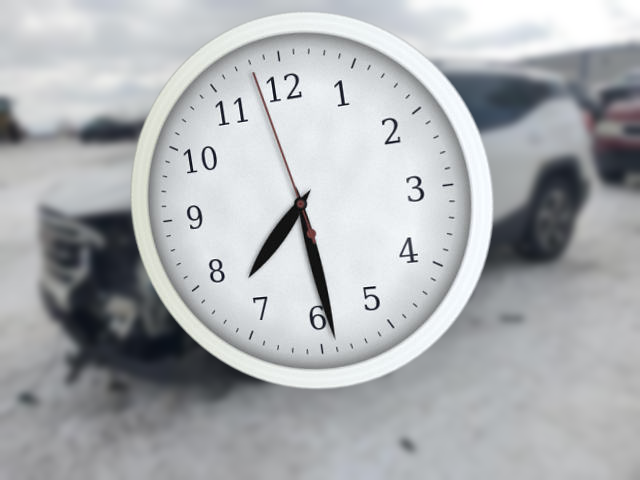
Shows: h=7 m=28 s=58
